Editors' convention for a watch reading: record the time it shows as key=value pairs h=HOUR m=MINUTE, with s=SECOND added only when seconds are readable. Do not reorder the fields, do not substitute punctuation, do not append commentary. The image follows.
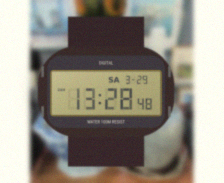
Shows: h=13 m=28 s=48
